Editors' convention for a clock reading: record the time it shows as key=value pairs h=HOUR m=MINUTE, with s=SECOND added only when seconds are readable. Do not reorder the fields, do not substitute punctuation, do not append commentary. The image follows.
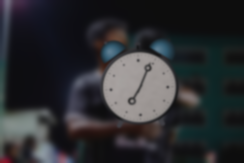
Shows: h=7 m=4
